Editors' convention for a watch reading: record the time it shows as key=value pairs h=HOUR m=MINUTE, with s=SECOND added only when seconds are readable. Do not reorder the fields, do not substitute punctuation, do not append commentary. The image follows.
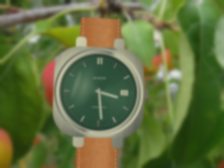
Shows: h=3 m=29
